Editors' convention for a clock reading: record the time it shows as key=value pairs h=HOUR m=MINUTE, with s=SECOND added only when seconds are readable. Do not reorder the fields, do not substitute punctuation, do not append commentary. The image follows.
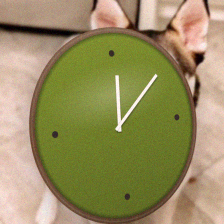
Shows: h=12 m=8
